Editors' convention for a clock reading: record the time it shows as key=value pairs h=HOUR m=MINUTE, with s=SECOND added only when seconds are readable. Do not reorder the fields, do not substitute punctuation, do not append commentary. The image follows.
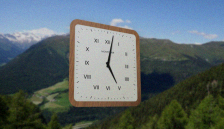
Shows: h=5 m=2
